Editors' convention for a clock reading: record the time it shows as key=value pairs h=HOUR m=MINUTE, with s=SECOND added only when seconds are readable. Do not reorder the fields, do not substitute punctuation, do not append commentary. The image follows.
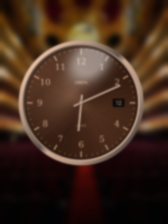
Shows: h=6 m=11
